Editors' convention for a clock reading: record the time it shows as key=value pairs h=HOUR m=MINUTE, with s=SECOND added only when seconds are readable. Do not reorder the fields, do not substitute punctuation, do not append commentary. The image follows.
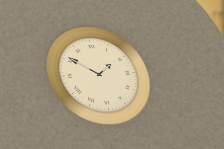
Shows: h=1 m=51
